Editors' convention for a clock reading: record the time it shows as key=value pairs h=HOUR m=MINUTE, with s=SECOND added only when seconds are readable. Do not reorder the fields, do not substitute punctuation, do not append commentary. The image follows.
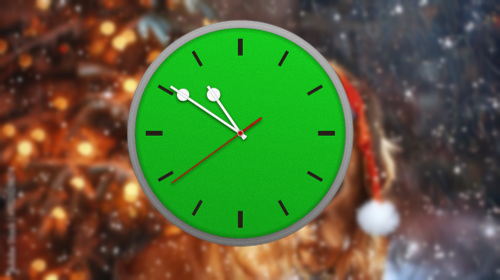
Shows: h=10 m=50 s=39
